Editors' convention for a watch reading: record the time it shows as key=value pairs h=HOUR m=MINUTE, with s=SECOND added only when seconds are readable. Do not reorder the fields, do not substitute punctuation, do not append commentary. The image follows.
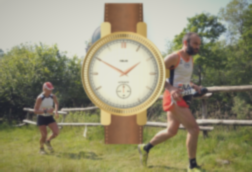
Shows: h=1 m=50
